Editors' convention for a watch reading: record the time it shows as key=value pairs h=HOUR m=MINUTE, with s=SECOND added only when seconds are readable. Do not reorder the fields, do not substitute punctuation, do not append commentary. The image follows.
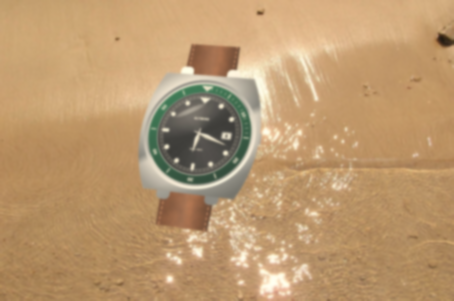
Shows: h=6 m=18
